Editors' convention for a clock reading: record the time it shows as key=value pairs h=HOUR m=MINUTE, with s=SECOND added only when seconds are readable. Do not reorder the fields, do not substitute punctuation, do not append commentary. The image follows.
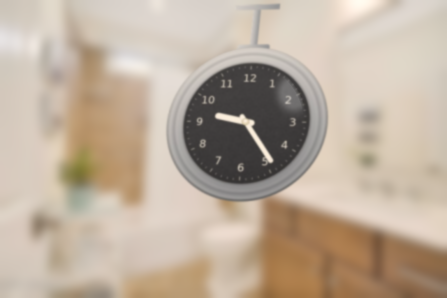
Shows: h=9 m=24
